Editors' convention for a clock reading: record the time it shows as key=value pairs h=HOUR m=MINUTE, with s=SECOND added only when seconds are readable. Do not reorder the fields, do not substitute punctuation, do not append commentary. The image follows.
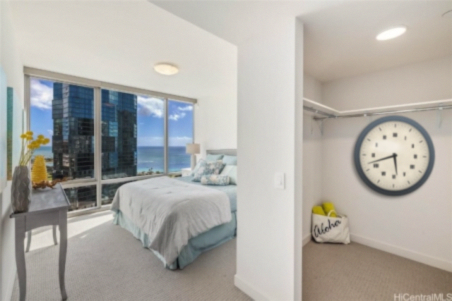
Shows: h=5 m=42
